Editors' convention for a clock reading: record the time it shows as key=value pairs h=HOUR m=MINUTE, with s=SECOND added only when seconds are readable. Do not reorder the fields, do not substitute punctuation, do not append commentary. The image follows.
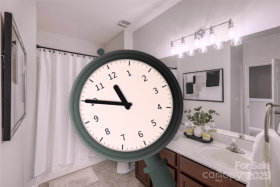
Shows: h=11 m=50
